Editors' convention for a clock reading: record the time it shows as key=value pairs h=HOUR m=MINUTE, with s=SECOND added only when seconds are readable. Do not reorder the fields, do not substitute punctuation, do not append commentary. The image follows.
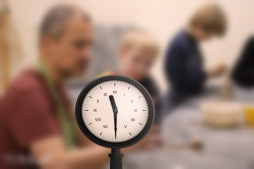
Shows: h=11 m=30
